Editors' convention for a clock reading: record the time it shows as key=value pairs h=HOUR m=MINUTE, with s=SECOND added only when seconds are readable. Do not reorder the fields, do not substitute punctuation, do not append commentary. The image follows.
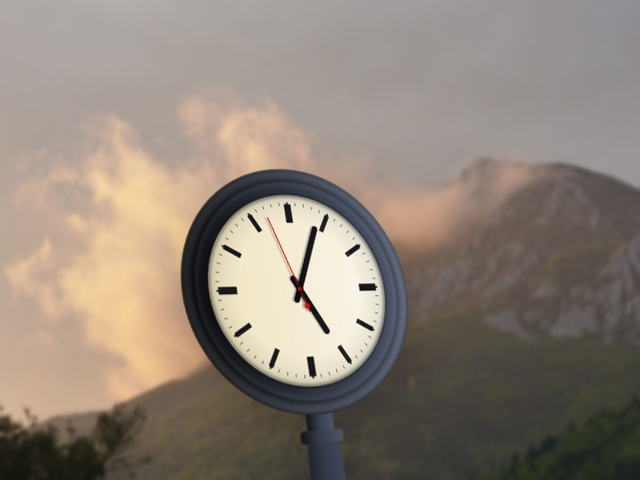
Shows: h=5 m=3 s=57
